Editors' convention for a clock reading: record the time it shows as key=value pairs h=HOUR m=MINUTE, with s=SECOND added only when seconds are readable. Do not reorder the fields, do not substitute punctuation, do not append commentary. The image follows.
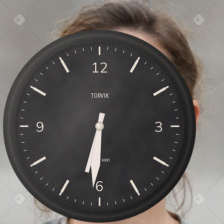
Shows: h=6 m=31
